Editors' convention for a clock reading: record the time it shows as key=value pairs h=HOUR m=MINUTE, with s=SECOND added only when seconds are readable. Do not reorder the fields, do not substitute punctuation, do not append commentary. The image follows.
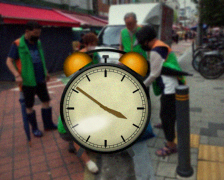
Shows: h=3 m=51
